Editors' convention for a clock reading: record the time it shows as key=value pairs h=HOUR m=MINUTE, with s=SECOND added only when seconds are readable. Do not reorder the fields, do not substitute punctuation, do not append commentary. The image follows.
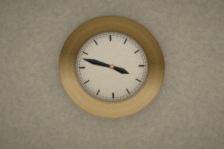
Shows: h=3 m=48
